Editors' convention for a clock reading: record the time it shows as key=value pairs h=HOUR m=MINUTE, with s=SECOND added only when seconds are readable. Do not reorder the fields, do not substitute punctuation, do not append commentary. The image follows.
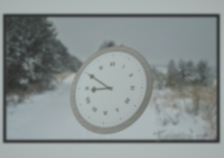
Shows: h=8 m=50
